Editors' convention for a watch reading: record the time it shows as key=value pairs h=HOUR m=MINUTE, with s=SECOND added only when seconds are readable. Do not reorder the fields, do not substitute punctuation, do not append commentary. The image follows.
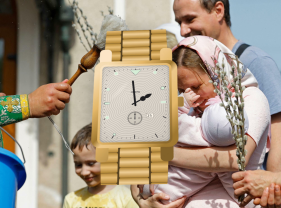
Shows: h=1 m=59
